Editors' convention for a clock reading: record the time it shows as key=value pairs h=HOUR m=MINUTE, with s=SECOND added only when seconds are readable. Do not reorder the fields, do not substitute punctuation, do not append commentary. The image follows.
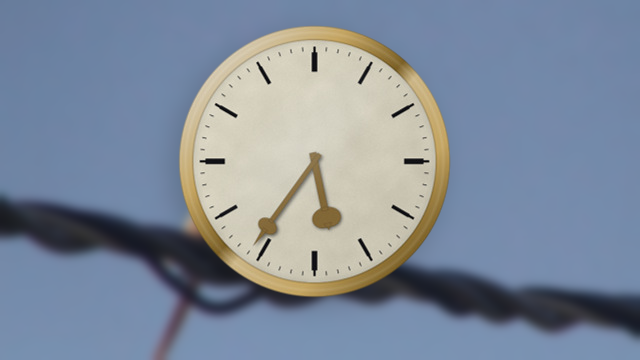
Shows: h=5 m=36
